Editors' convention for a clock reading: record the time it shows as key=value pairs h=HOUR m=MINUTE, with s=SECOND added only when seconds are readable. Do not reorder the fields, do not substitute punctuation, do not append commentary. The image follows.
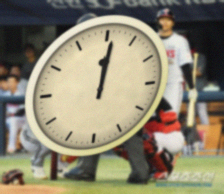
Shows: h=12 m=1
